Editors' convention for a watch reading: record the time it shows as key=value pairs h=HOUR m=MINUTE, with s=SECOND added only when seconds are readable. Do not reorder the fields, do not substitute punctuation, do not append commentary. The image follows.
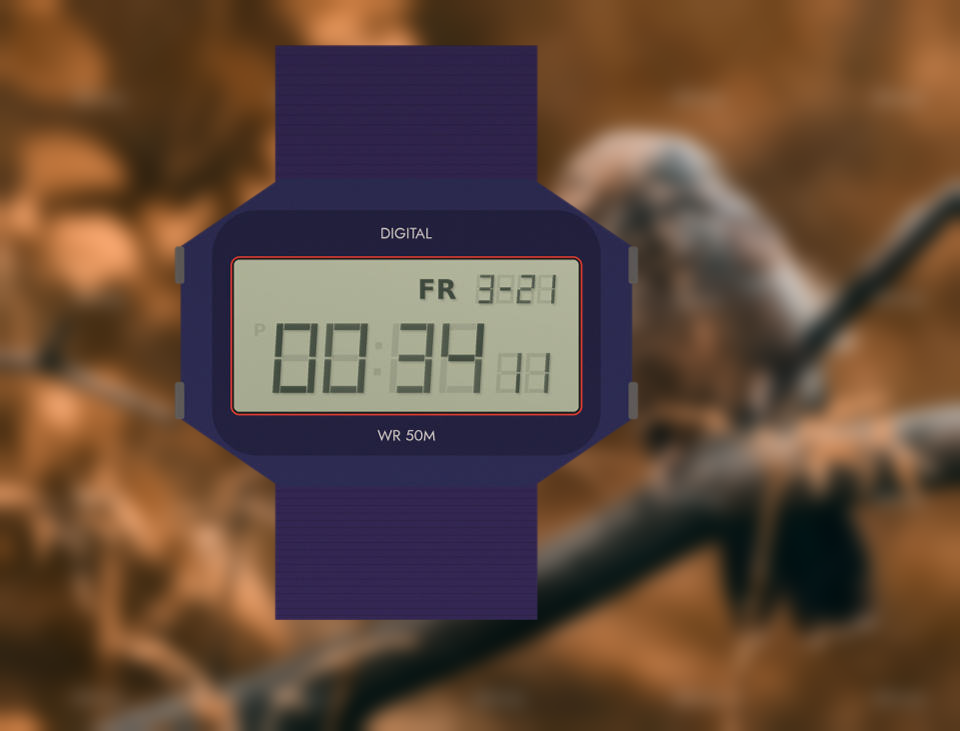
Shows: h=0 m=34 s=11
